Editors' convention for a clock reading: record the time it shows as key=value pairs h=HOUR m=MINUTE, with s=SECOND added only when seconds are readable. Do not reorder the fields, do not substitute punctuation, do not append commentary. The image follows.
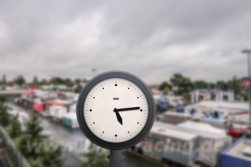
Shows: h=5 m=14
